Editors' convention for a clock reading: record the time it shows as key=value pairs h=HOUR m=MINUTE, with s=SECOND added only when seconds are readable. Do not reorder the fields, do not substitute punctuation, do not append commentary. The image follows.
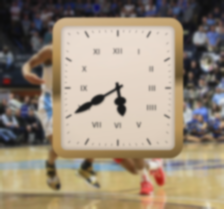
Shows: h=5 m=40
